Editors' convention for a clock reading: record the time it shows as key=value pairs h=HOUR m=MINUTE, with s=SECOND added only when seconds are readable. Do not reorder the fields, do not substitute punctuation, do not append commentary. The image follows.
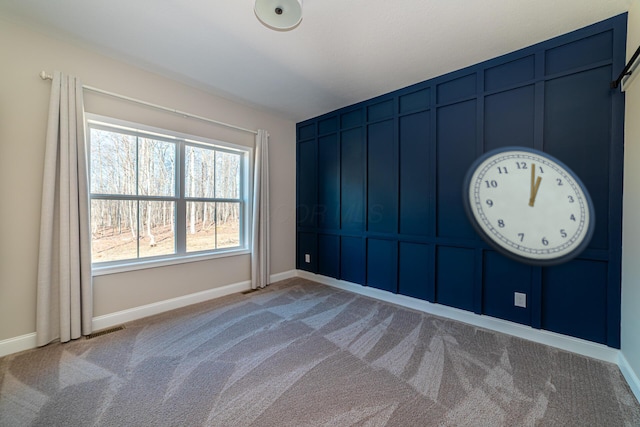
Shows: h=1 m=3
